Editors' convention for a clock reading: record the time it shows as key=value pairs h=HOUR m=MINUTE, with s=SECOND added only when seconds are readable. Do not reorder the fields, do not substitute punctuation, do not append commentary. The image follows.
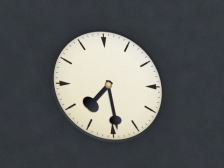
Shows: h=7 m=29
